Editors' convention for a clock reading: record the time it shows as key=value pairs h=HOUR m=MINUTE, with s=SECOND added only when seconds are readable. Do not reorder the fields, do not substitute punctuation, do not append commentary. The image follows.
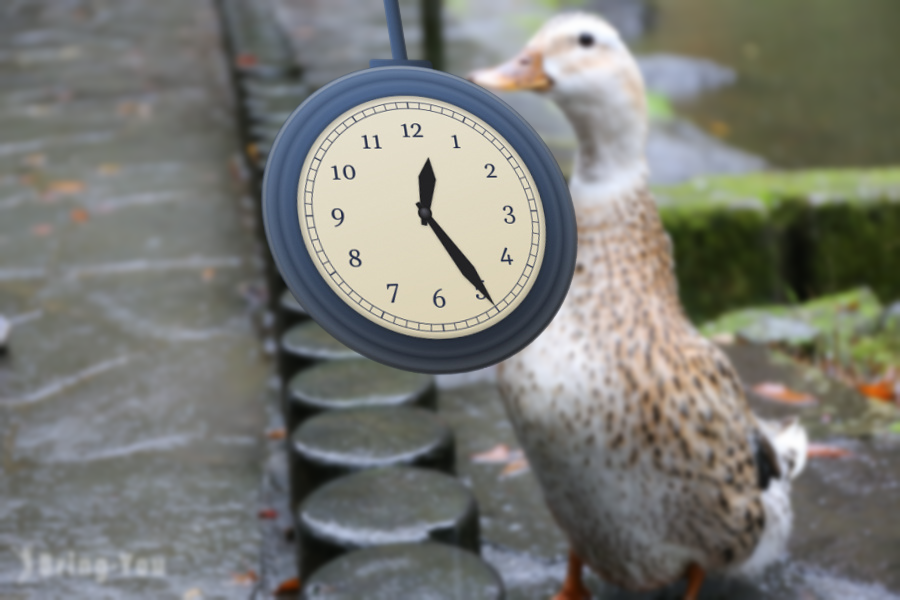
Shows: h=12 m=25
